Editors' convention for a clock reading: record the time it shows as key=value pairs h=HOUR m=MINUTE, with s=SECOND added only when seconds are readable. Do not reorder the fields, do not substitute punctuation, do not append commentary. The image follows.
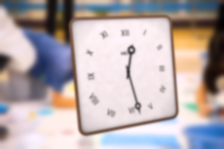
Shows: h=12 m=28
